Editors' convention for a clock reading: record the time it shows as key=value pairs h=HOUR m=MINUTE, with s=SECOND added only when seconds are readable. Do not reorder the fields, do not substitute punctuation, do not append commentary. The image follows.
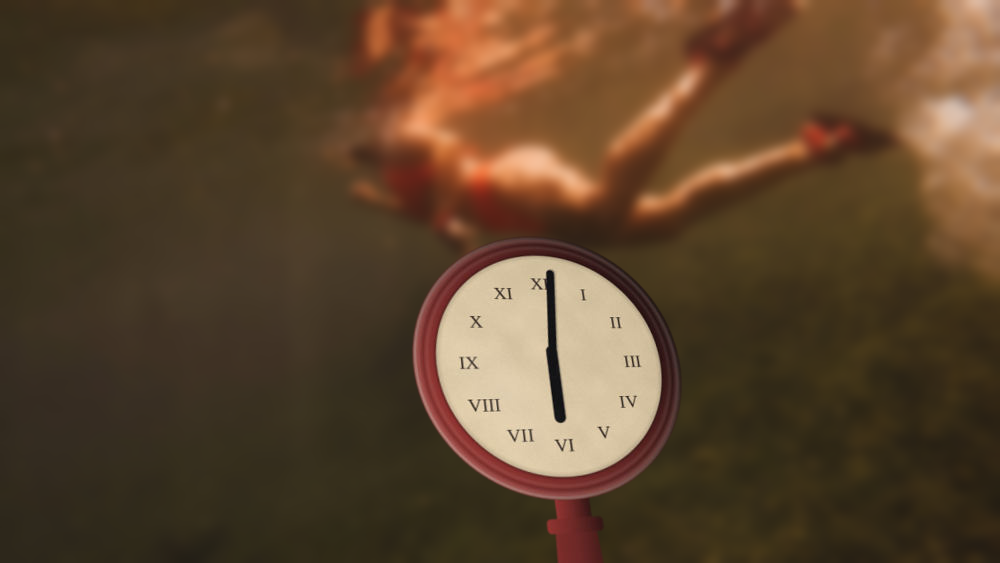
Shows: h=6 m=1
